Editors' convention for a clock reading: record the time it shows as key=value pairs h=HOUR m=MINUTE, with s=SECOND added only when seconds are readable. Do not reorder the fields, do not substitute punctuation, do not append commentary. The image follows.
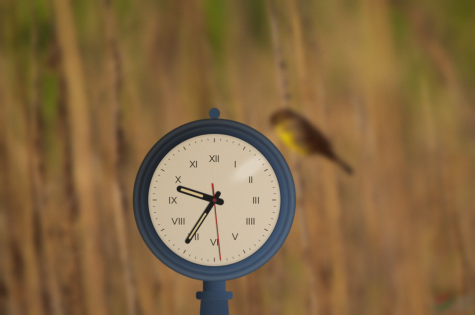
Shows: h=9 m=35 s=29
